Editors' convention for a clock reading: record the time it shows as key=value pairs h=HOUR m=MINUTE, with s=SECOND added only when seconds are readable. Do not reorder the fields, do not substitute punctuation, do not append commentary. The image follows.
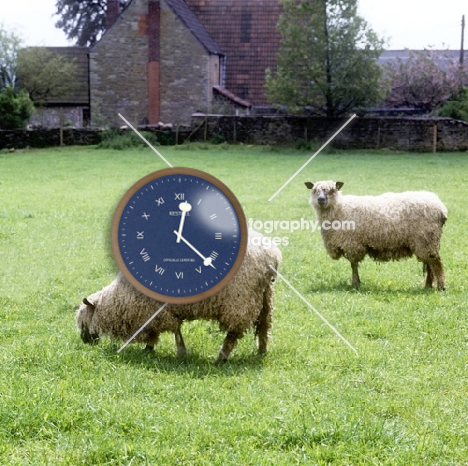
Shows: h=12 m=22
